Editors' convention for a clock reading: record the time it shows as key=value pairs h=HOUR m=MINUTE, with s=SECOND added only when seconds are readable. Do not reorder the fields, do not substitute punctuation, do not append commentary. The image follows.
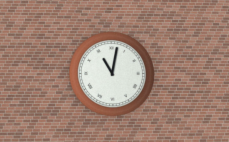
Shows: h=11 m=2
